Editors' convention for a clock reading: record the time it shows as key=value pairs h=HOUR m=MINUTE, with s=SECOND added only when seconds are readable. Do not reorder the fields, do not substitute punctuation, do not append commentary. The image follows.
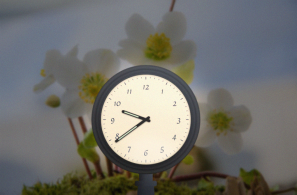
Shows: h=9 m=39
